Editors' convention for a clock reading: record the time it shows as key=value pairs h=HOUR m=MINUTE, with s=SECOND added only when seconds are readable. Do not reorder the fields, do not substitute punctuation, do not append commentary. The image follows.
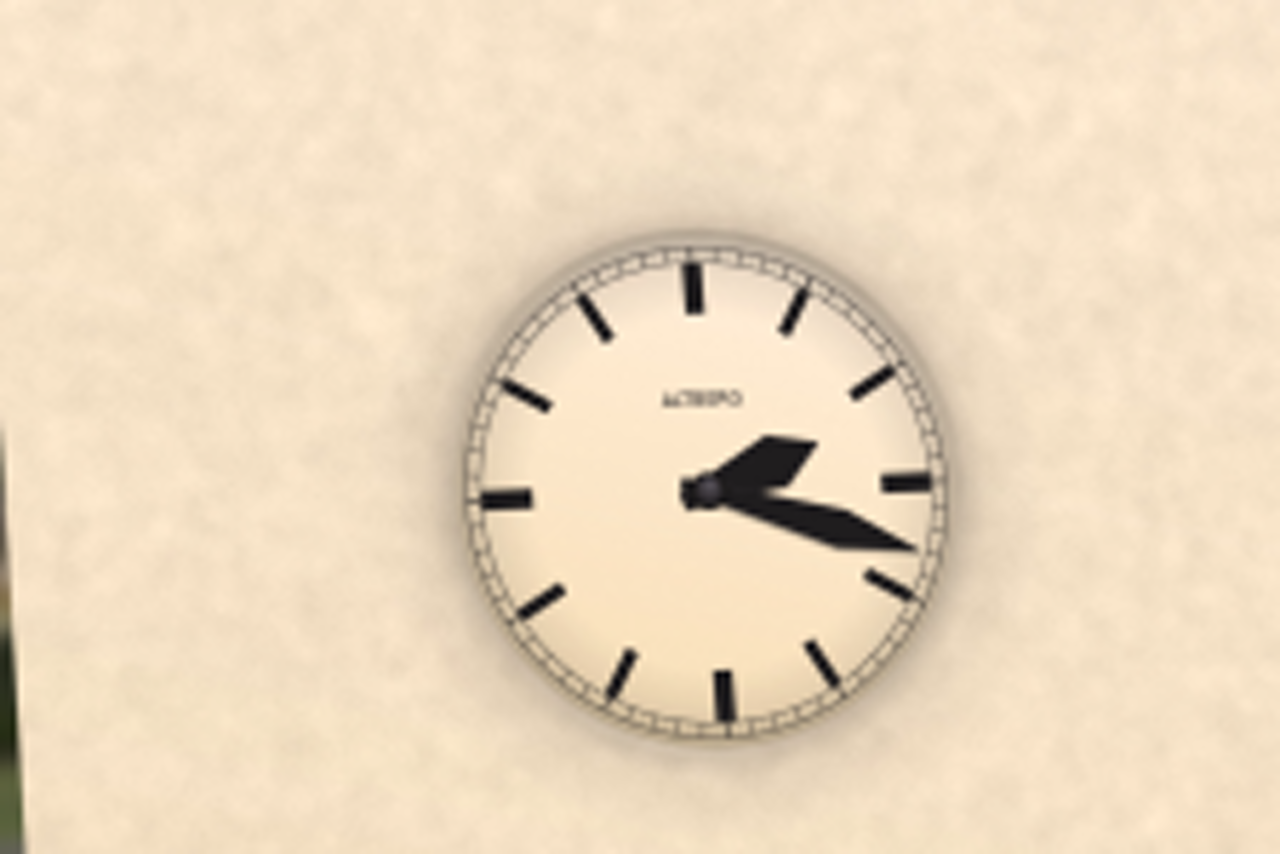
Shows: h=2 m=18
